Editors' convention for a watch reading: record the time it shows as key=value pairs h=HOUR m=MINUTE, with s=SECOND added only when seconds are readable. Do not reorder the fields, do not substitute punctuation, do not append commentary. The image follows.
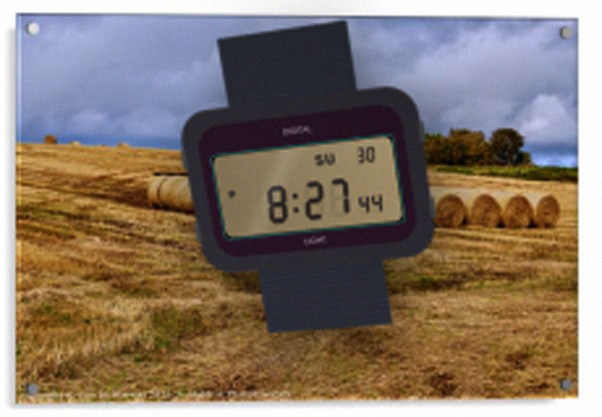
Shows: h=8 m=27 s=44
